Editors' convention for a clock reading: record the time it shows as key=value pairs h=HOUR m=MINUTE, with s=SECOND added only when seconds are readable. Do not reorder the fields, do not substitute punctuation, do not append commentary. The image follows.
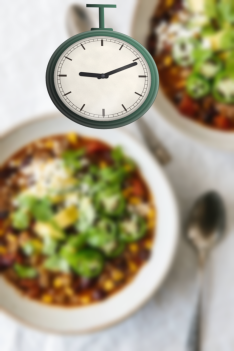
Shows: h=9 m=11
